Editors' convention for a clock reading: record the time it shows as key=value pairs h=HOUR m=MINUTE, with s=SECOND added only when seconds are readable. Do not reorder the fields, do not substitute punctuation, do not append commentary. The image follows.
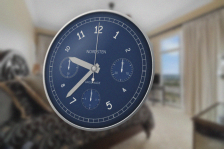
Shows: h=9 m=37
